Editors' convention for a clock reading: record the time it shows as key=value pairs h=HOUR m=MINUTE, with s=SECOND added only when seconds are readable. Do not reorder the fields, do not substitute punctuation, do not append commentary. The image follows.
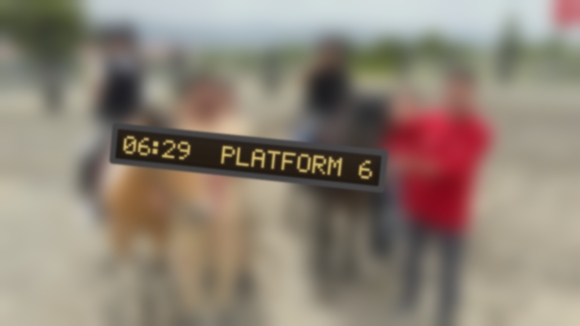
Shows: h=6 m=29
